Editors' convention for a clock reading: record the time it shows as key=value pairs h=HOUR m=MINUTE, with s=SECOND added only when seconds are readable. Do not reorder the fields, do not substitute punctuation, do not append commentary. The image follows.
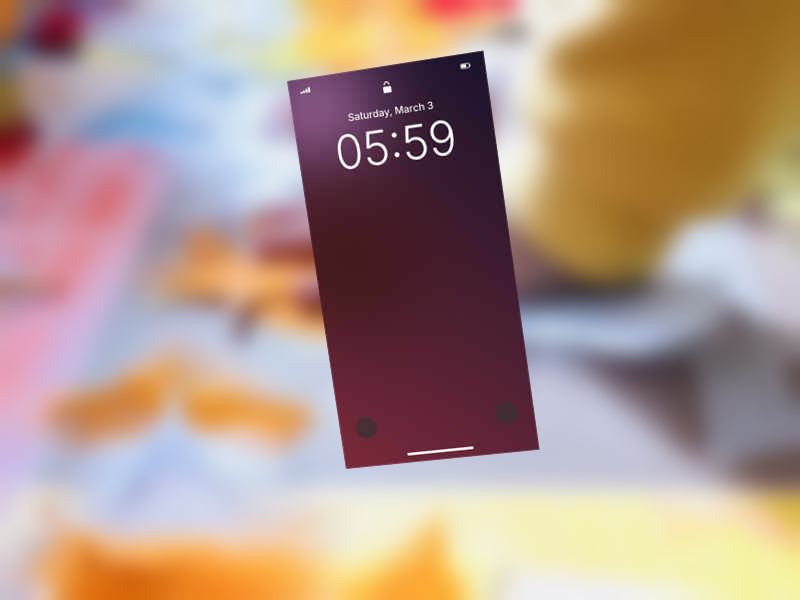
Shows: h=5 m=59
